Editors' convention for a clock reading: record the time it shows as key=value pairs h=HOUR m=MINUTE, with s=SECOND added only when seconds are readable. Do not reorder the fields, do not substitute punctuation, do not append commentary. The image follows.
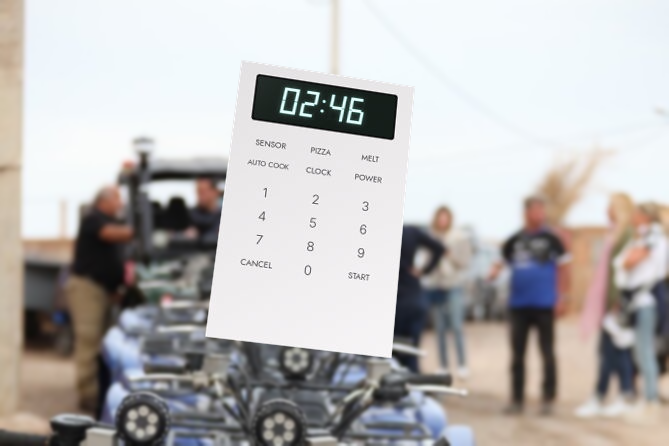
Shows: h=2 m=46
